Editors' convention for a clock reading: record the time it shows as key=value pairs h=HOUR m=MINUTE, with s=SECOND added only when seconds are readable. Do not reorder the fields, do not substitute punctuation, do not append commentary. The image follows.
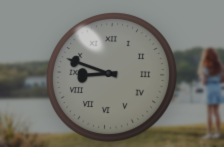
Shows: h=8 m=48
